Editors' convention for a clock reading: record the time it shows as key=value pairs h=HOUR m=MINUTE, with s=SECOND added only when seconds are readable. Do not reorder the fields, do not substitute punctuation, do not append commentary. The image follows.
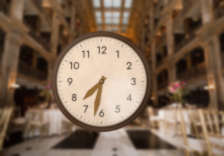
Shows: h=7 m=32
